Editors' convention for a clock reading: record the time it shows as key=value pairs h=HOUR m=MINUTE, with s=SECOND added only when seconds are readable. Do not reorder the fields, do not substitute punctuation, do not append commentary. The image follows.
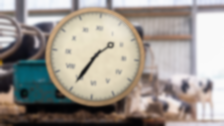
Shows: h=1 m=35
